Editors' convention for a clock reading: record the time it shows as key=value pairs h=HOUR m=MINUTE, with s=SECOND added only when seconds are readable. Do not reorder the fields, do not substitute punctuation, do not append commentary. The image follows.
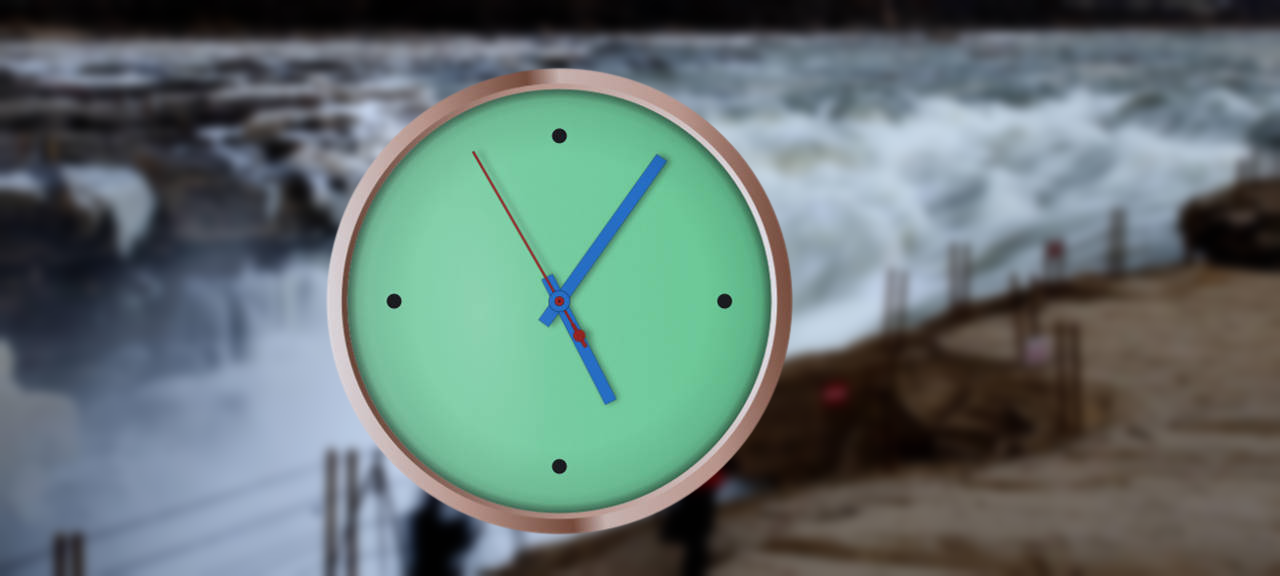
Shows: h=5 m=5 s=55
